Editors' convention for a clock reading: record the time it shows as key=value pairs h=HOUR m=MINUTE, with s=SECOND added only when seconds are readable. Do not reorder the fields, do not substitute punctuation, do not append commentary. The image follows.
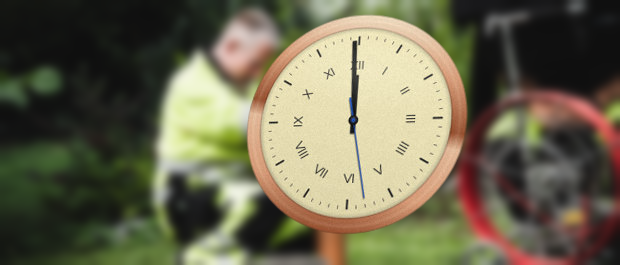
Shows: h=11 m=59 s=28
